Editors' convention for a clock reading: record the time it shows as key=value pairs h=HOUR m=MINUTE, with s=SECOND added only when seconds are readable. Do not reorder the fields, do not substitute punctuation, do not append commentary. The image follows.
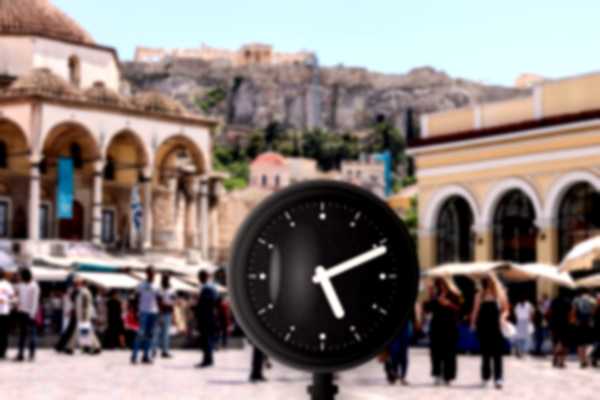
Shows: h=5 m=11
